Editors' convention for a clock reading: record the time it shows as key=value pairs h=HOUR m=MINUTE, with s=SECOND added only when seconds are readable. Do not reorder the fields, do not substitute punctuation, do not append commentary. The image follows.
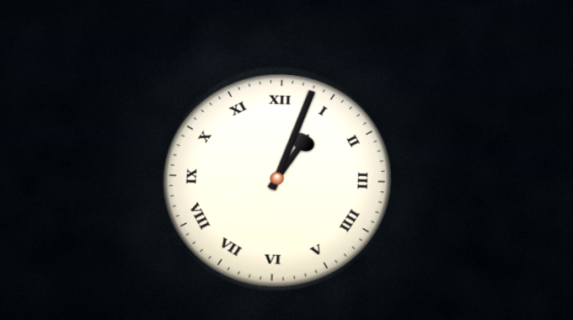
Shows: h=1 m=3
